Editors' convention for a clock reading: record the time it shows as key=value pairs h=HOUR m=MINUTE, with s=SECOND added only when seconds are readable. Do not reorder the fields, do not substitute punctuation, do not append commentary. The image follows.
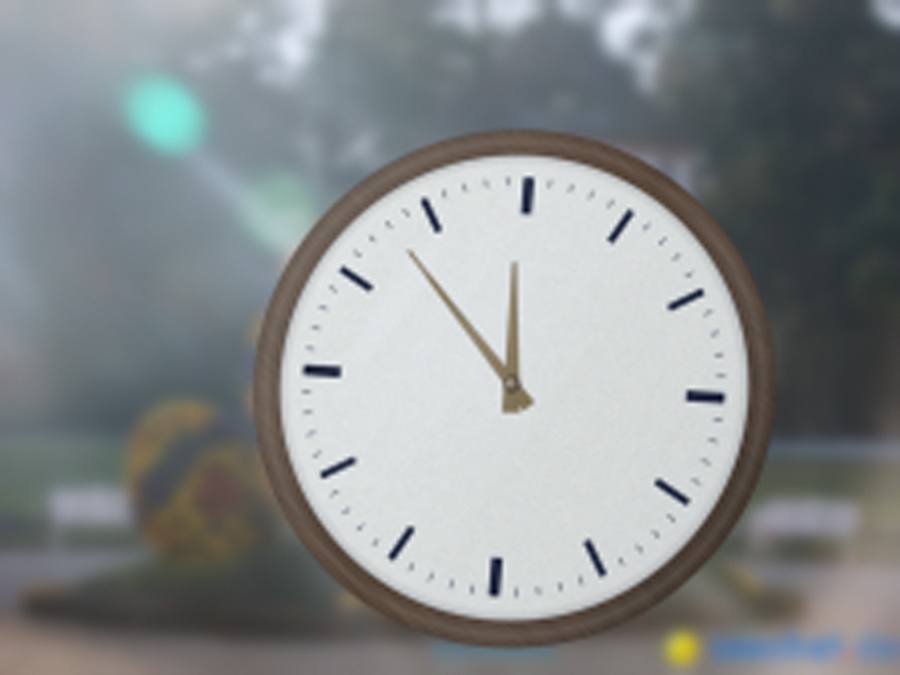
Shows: h=11 m=53
